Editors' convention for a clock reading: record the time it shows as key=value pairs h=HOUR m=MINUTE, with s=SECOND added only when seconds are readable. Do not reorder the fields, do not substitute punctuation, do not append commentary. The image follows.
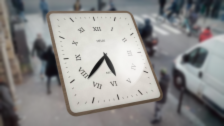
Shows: h=5 m=38
